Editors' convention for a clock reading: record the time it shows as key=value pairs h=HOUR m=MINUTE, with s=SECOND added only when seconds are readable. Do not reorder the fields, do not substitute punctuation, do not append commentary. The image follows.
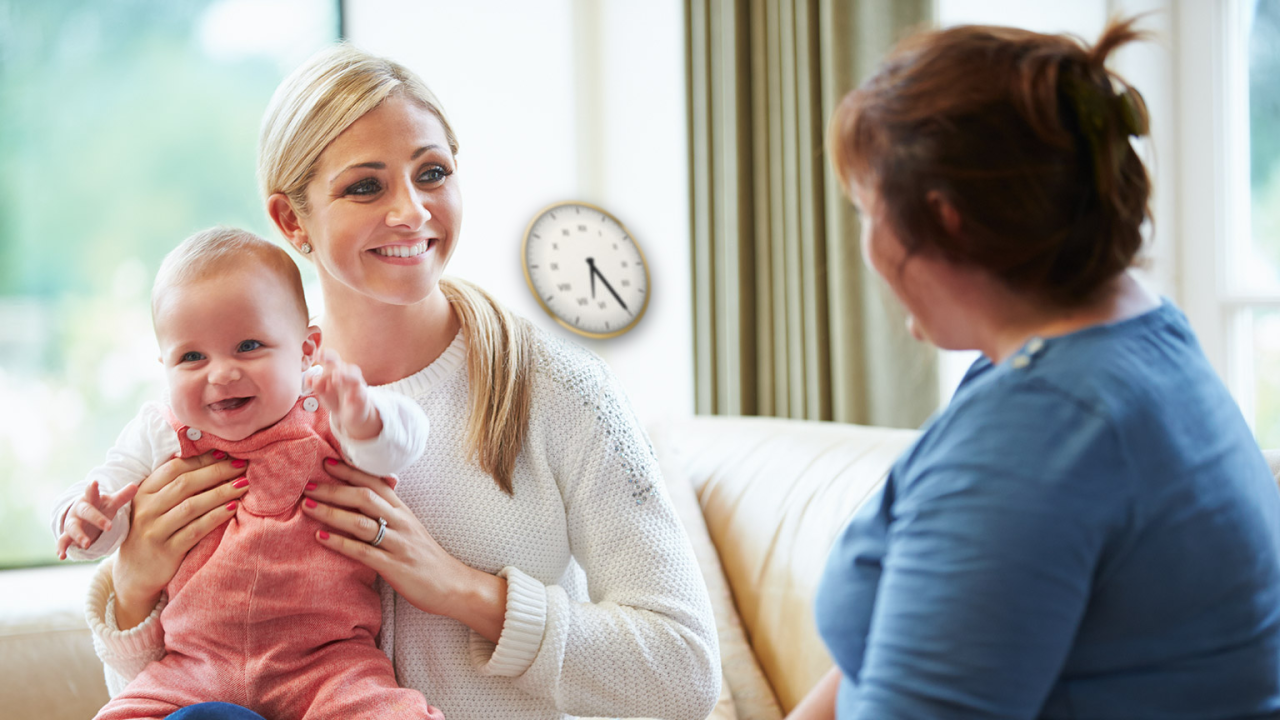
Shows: h=6 m=25
